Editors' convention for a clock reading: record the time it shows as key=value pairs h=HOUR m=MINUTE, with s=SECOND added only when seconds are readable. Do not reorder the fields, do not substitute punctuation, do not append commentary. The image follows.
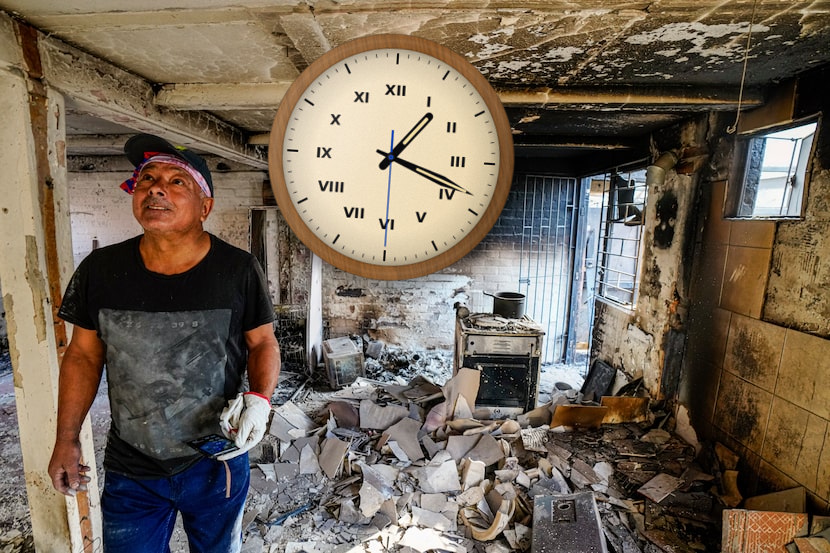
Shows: h=1 m=18 s=30
